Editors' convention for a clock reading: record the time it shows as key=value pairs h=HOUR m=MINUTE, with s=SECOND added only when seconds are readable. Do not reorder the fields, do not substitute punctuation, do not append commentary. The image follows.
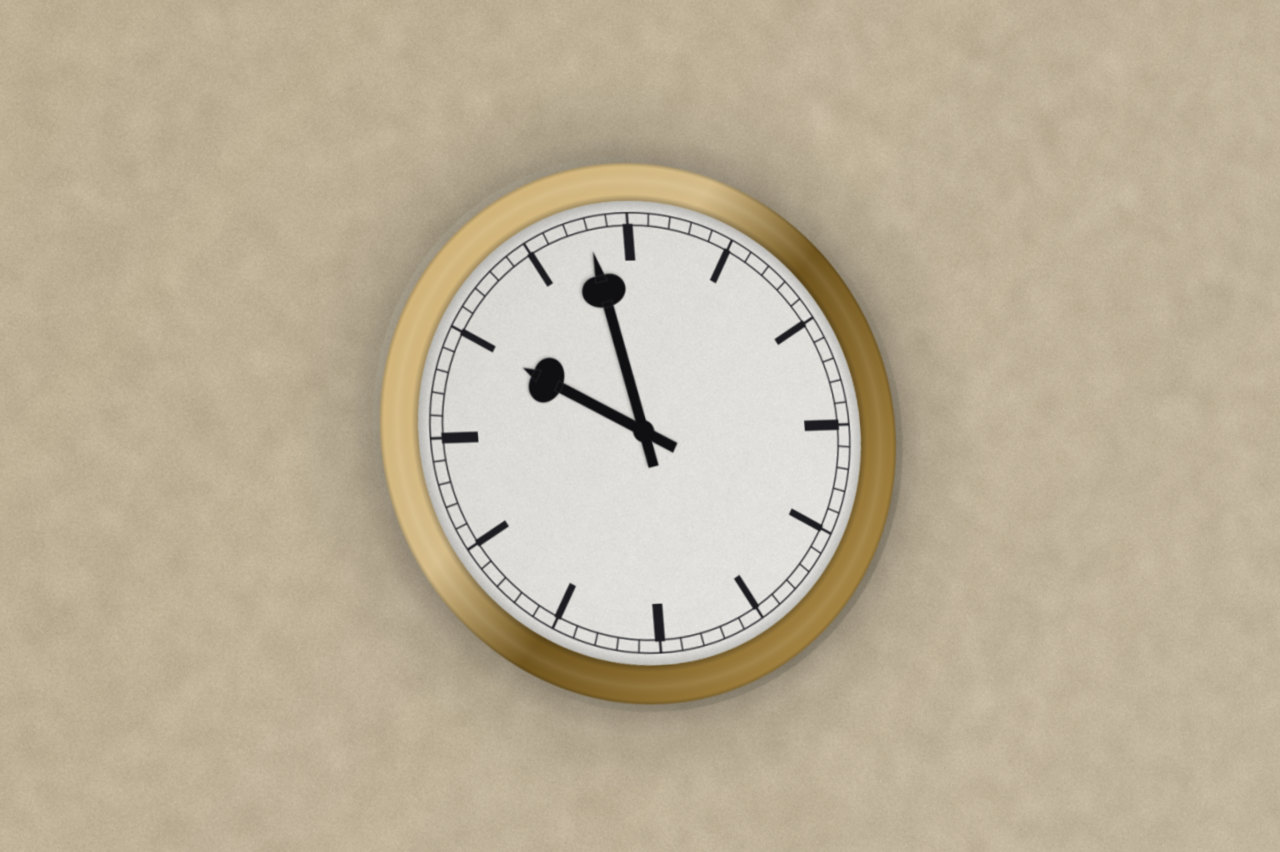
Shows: h=9 m=58
